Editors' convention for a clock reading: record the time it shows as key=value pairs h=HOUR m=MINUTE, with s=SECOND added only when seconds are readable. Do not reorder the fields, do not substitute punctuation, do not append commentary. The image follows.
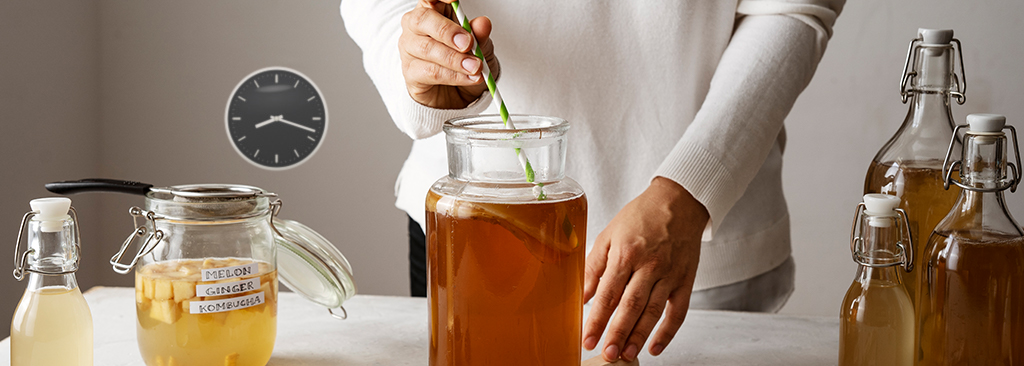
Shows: h=8 m=18
